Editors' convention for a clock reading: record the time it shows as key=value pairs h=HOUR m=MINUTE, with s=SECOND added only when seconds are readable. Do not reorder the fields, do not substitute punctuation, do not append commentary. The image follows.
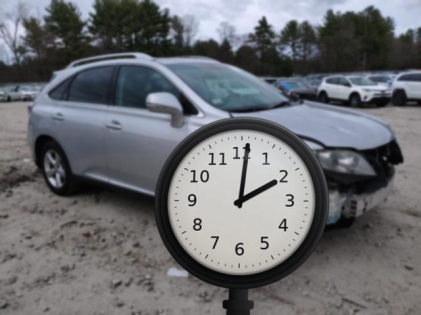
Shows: h=2 m=1
